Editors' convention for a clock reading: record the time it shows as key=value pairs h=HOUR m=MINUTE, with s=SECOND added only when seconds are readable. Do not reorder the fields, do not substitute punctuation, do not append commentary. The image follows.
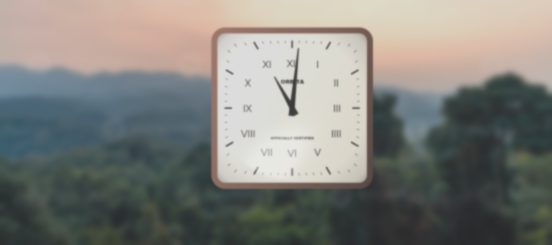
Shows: h=11 m=1
